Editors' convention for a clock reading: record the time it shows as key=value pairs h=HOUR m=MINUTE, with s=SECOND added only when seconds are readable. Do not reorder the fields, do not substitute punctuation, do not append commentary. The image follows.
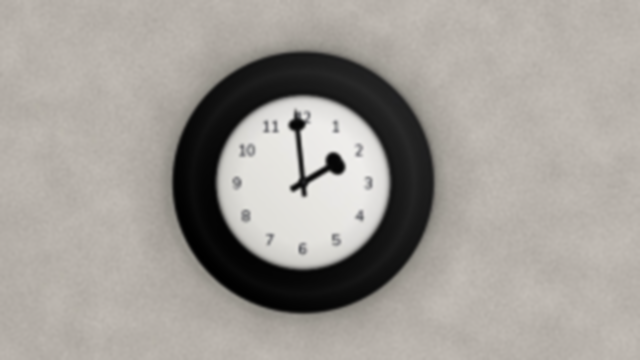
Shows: h=1 m=59
